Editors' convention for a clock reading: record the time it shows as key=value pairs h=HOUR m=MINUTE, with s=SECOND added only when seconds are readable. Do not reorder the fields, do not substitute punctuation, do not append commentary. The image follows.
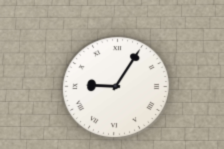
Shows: h=9 m=5
